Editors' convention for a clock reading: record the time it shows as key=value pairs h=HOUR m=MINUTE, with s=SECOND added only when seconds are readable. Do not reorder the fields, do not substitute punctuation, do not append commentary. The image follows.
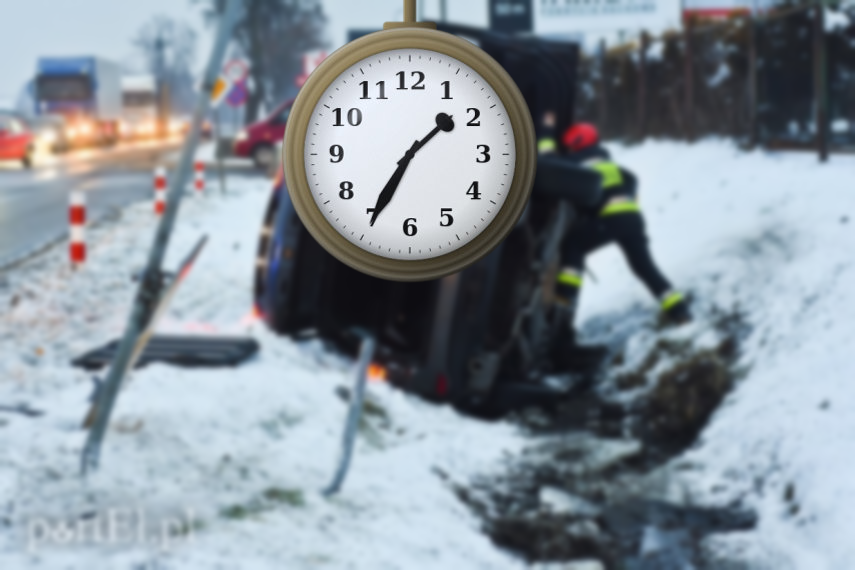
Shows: h=1 m=35
